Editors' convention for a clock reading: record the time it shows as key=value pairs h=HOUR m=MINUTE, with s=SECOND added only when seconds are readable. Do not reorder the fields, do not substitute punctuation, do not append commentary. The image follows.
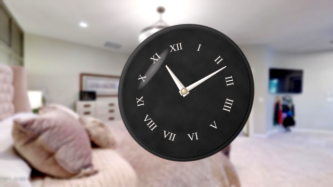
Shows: h=11 m=12
